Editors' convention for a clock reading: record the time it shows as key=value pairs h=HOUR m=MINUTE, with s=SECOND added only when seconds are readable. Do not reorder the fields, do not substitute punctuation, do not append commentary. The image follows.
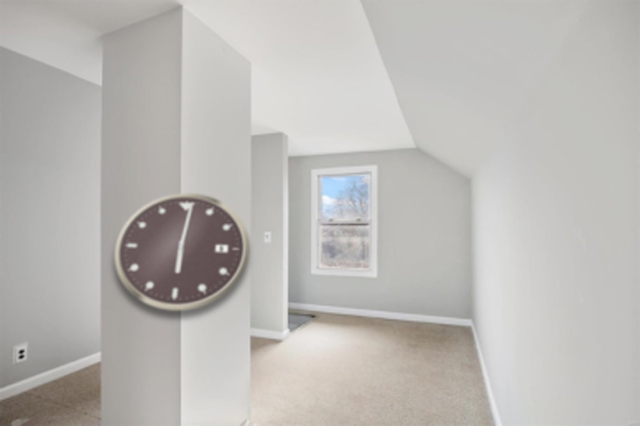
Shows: h=6 m=1
